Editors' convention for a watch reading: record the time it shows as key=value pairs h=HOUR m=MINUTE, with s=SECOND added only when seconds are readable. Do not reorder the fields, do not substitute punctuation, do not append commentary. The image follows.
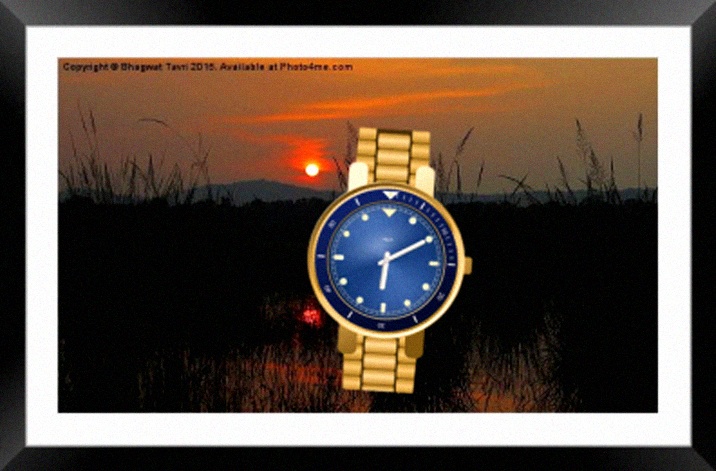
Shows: h=6 m=10
